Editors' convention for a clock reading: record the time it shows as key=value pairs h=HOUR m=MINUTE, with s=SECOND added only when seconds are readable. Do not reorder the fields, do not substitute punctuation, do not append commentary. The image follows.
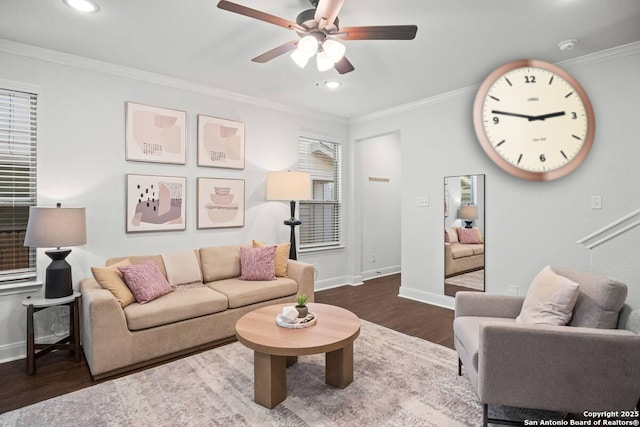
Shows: h=2 m=47
